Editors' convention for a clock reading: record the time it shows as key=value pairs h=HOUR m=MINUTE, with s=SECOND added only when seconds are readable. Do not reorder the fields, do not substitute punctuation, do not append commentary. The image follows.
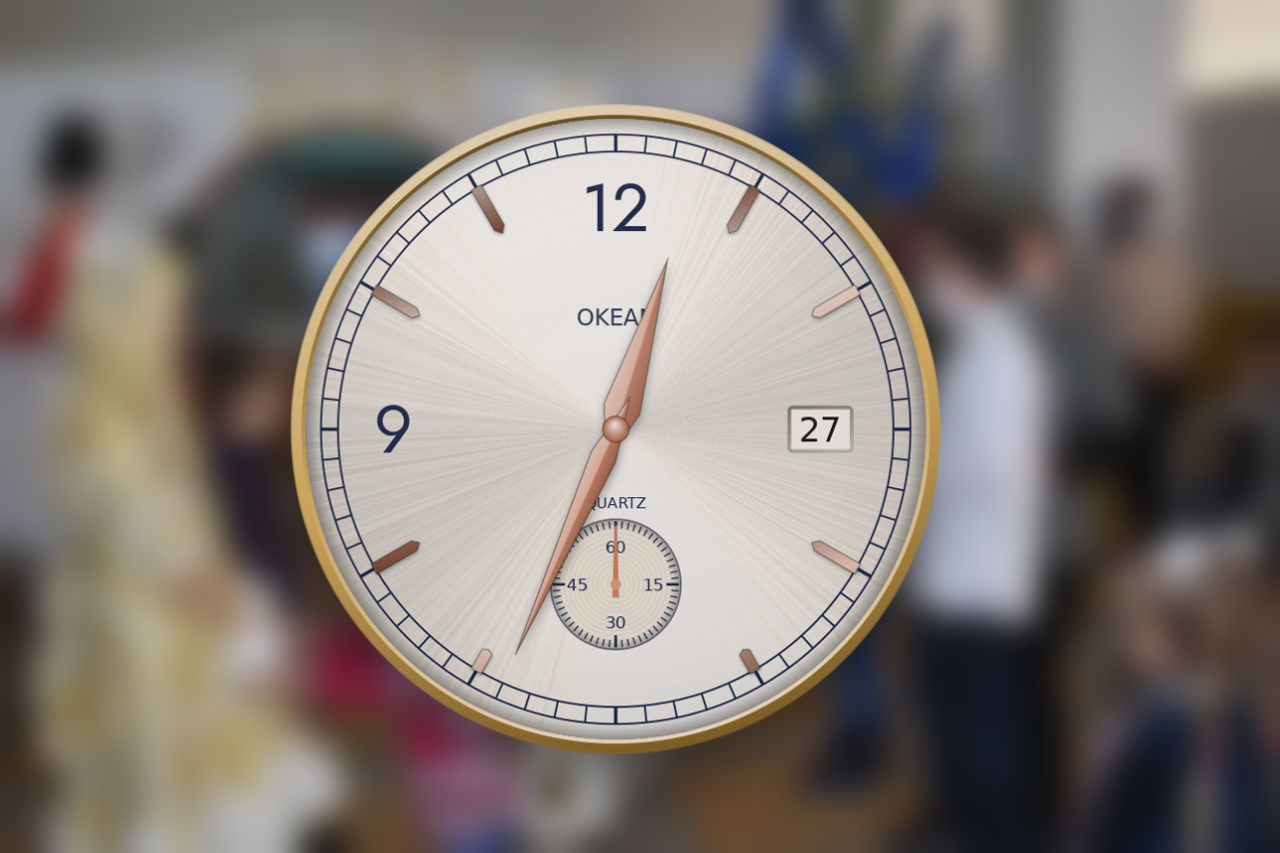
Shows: h=12 m=34 s=0
